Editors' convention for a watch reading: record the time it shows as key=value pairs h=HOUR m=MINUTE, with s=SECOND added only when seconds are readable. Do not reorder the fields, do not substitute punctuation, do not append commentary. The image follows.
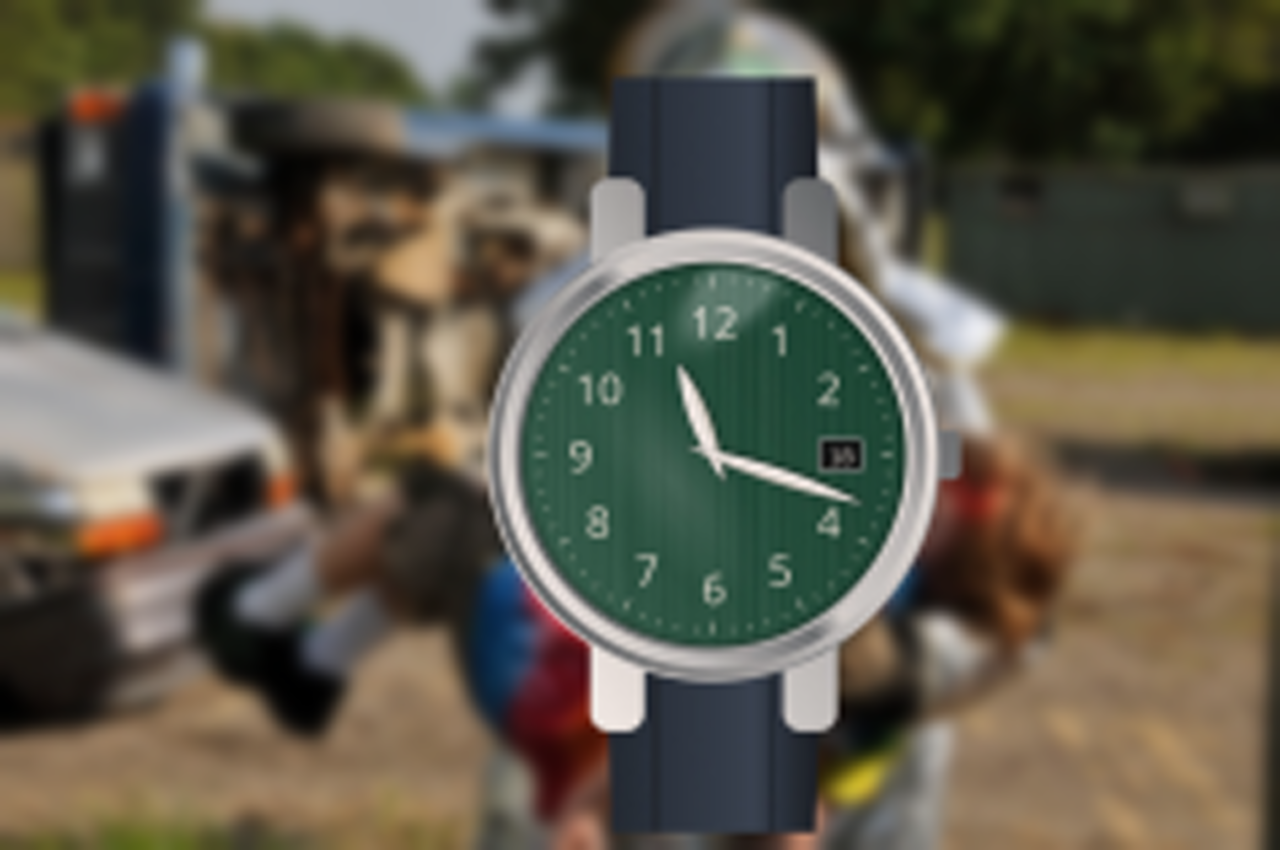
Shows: h=11 m=18
